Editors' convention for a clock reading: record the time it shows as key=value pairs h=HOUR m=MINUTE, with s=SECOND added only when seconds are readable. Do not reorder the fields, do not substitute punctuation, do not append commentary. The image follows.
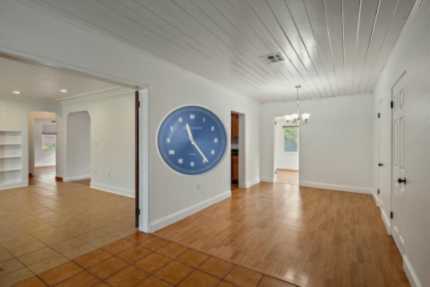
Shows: h=11 m=24
